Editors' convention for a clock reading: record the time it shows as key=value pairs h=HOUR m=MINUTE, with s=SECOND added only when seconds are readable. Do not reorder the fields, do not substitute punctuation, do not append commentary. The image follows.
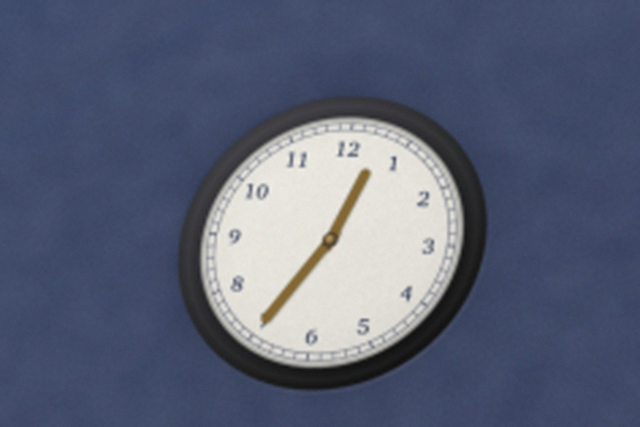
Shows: h=12 m=35
